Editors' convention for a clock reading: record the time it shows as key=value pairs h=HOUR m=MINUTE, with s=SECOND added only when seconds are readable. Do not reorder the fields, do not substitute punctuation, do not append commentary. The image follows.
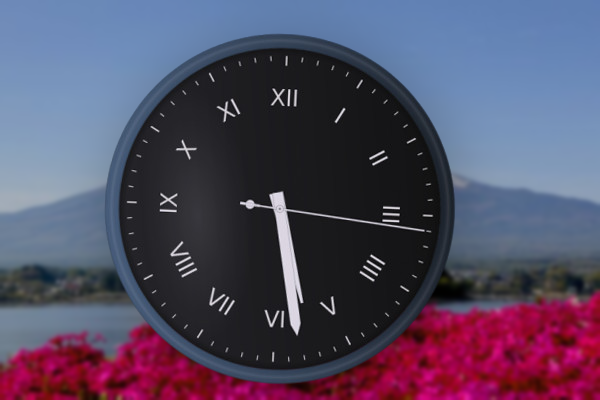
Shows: h=5 m=28 s=16
